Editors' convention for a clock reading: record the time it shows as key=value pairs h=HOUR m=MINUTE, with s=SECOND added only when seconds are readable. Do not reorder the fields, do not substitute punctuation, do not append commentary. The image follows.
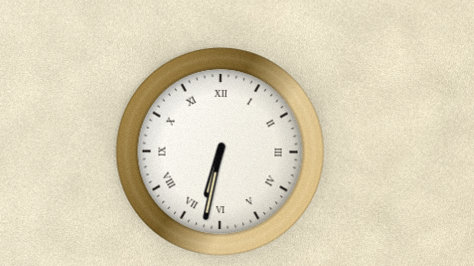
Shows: h=6 m=32
